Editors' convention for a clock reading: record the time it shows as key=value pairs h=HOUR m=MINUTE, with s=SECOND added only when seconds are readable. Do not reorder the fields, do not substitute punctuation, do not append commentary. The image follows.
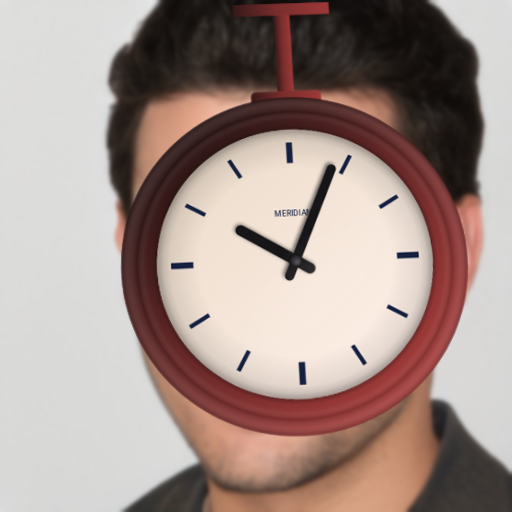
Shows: h=10 m=4
